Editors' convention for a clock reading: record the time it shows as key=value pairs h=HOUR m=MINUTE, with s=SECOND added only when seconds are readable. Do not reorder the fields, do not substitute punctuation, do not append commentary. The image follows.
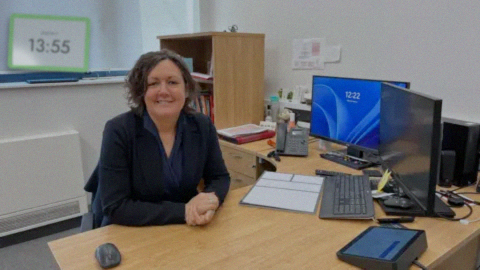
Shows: h=13 m=55
